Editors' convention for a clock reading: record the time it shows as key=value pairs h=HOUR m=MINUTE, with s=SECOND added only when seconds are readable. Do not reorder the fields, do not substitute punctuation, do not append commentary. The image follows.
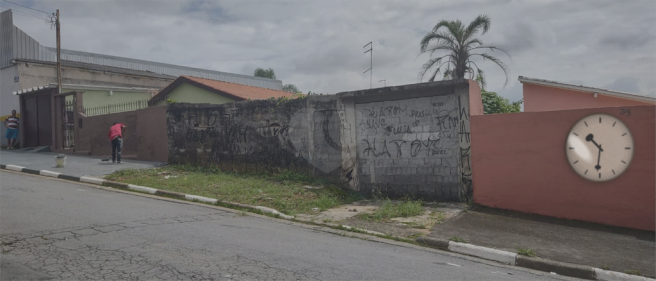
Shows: h=10 m=31
